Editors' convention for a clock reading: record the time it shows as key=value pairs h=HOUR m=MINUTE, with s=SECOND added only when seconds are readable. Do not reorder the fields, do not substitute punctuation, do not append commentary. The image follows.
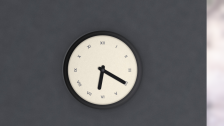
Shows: h=6 m=20
